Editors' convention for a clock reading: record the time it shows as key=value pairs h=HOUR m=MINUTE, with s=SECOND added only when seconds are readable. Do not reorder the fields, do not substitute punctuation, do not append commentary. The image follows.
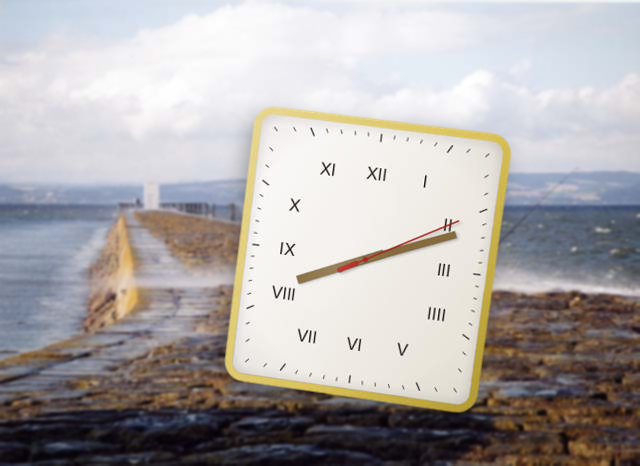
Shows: h=8 m=11 s=10
